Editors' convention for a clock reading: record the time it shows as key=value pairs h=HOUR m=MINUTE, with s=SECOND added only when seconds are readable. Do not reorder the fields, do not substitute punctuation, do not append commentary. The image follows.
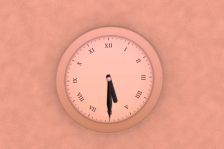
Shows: h=5 m=30
